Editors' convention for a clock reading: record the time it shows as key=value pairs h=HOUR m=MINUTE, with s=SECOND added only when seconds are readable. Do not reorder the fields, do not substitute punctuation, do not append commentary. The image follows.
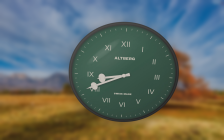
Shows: h=8 m=41
